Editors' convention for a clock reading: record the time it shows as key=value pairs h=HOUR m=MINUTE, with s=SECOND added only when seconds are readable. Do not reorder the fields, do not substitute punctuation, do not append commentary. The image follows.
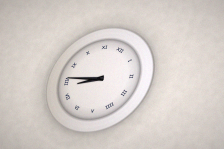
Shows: h=7 m=41
